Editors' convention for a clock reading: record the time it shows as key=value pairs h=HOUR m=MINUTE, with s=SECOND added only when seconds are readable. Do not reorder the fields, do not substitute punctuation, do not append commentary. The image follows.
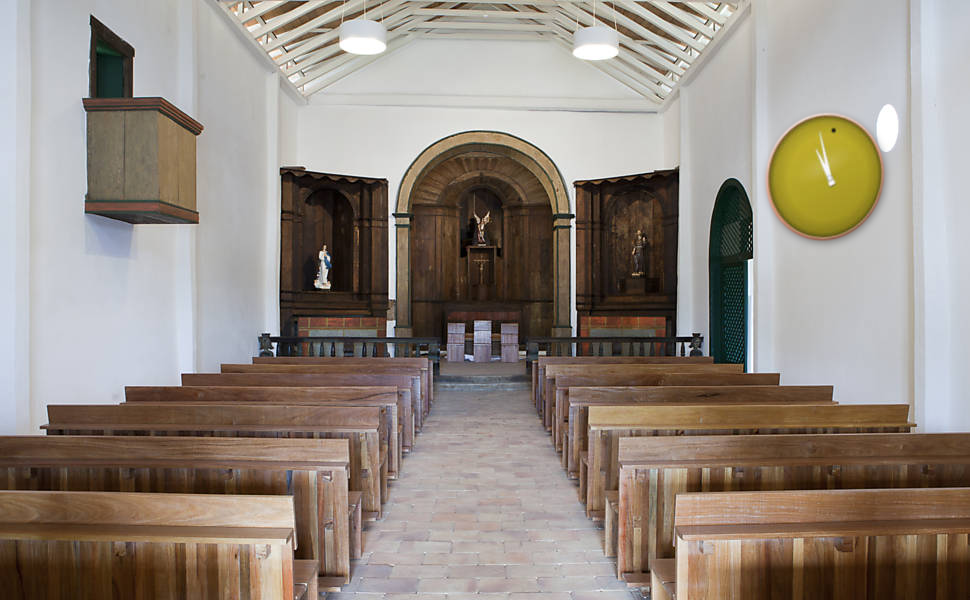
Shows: h=10 m=57
